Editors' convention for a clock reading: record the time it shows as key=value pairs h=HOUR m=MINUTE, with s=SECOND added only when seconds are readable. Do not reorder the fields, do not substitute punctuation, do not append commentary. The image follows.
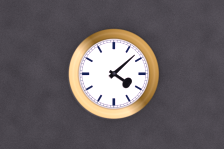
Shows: h=4 m=8
